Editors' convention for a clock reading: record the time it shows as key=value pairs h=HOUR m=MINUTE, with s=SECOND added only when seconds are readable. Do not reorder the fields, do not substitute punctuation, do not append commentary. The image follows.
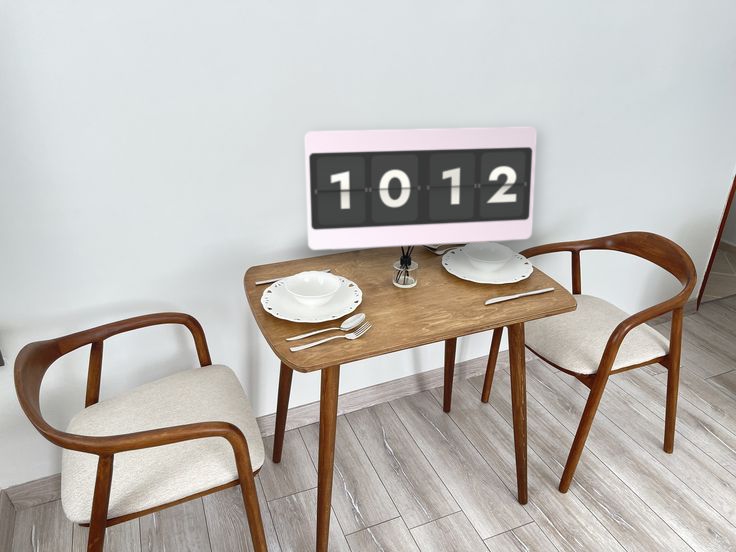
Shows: h=10 m=12
